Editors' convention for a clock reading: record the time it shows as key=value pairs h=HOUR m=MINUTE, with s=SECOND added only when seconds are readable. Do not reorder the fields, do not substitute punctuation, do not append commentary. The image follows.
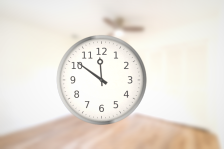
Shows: h=11 m=51
